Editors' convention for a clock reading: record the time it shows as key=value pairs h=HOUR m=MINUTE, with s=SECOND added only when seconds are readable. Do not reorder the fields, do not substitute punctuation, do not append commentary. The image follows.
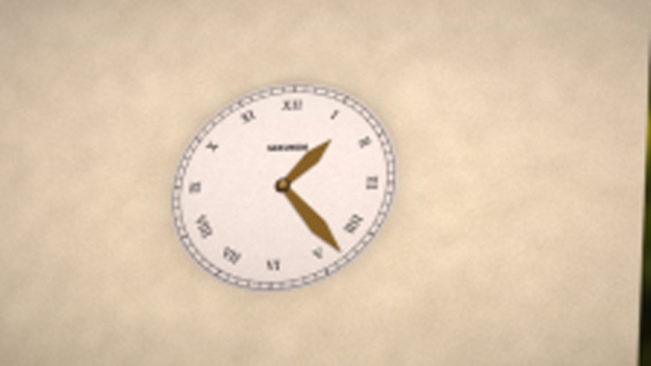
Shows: h=1 m=23
